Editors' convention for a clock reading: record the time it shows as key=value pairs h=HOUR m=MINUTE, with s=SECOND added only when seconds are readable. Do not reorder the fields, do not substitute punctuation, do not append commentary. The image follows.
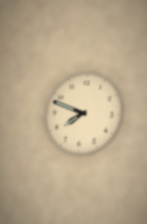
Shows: h=7 m=48
